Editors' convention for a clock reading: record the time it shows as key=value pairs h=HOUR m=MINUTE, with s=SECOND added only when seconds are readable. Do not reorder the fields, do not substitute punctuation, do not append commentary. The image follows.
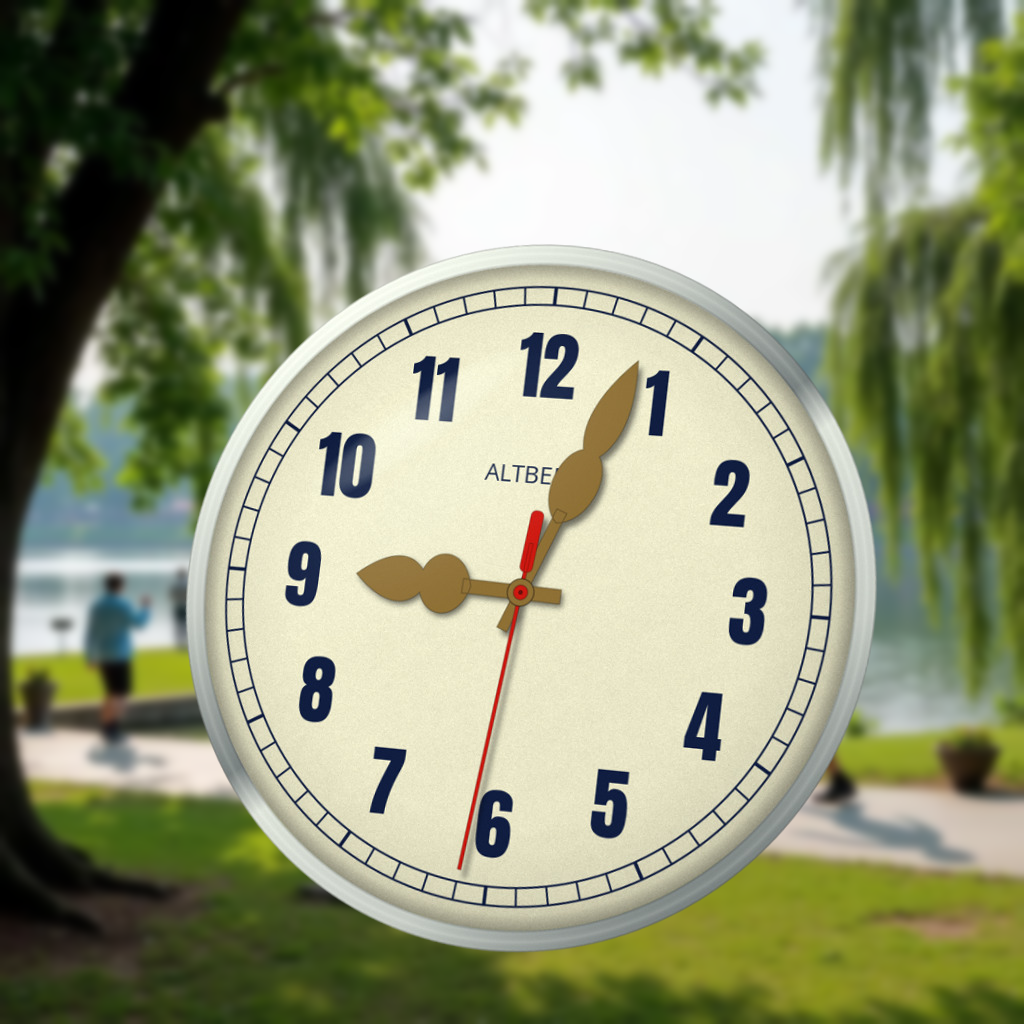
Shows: h=9 m=3 s=31
